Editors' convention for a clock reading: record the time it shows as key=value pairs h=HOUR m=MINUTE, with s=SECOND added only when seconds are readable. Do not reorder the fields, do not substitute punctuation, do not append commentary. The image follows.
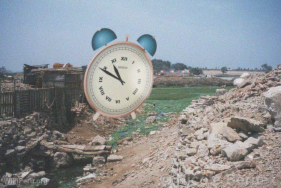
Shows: h=10 m=49
